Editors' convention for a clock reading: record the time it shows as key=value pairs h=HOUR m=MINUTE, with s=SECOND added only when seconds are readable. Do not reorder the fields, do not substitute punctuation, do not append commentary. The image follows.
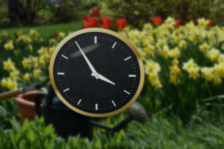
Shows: h=3 m=55
